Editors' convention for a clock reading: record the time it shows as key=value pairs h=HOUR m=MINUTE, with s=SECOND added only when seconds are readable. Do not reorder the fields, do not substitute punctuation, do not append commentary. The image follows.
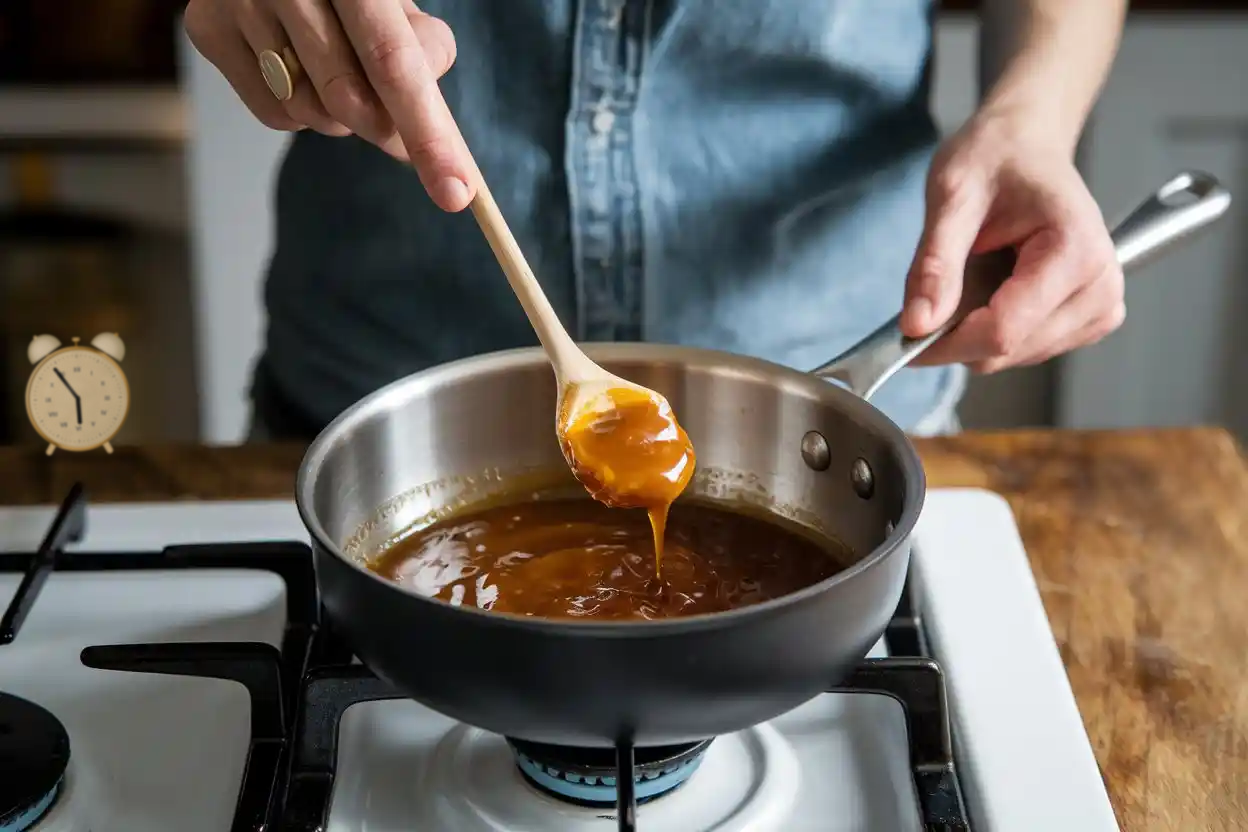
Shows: h=5 m=54
